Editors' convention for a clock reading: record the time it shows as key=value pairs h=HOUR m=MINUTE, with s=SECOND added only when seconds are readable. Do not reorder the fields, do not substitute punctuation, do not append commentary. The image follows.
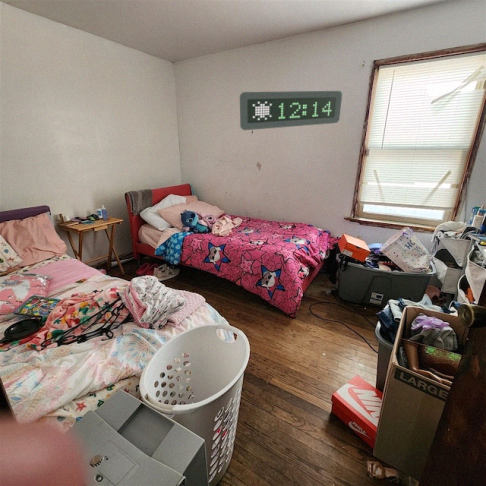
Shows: h=12 m=14
